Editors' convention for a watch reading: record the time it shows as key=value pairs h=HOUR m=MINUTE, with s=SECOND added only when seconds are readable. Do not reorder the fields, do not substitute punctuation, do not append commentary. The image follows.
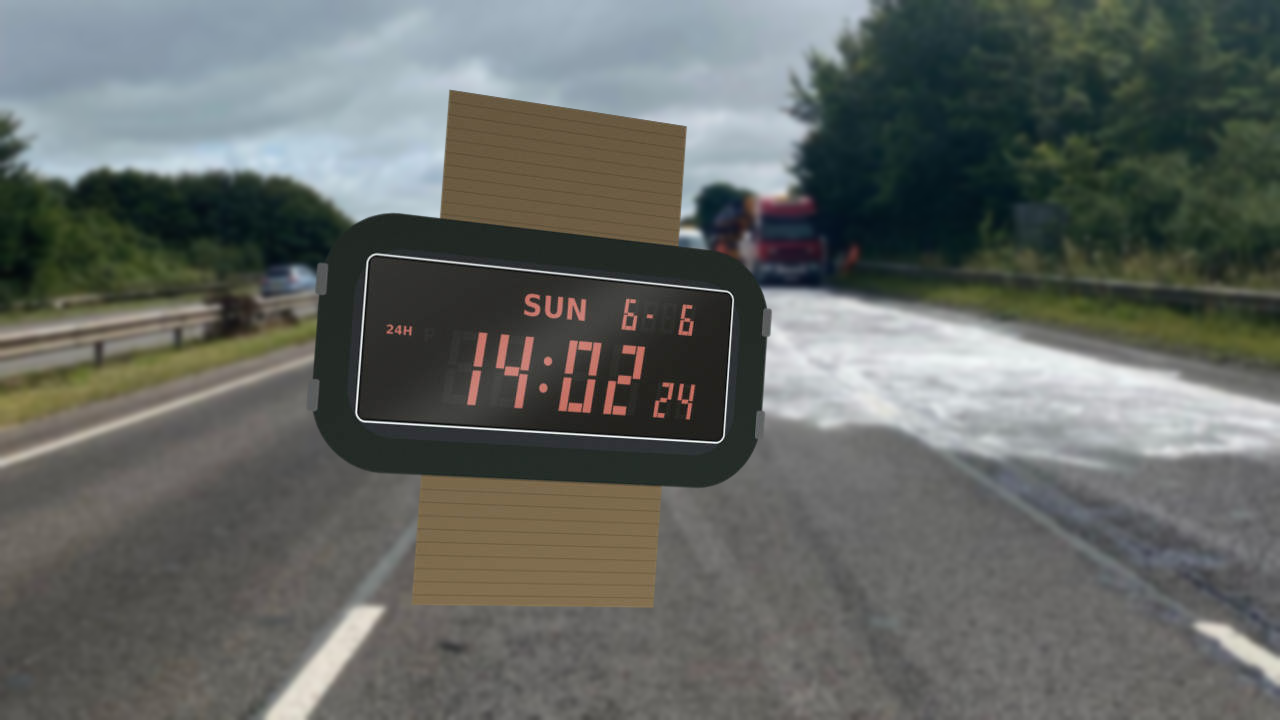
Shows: h=14 m=2 s=24
